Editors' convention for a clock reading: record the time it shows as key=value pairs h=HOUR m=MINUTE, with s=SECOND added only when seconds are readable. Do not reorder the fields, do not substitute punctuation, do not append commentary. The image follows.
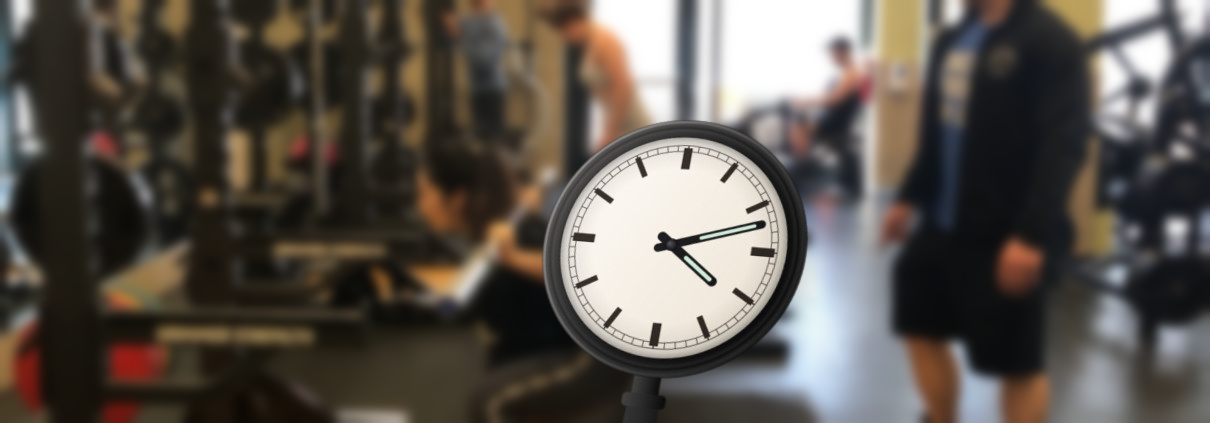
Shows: h=4 m=12
